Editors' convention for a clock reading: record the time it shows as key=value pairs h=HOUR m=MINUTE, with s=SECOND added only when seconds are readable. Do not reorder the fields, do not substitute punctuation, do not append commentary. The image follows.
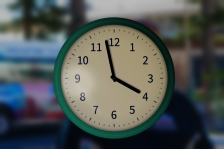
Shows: h=3 m=58
